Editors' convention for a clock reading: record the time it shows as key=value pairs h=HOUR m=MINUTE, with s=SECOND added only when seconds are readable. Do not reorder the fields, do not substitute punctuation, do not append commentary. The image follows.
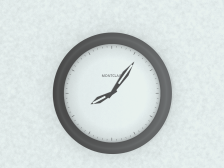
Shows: h=8 m=6
